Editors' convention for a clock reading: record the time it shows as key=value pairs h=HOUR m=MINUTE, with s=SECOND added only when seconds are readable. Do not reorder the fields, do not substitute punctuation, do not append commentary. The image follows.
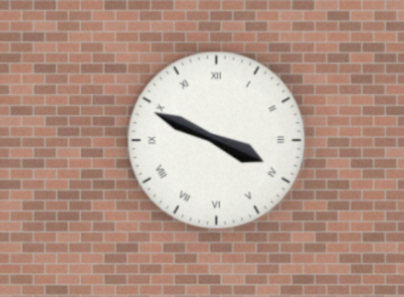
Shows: h=3 m=49
